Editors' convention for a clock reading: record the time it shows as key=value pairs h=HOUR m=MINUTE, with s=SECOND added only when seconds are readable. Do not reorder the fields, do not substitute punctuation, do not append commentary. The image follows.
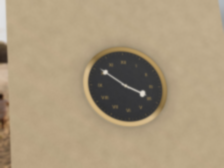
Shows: h=3 m=51
